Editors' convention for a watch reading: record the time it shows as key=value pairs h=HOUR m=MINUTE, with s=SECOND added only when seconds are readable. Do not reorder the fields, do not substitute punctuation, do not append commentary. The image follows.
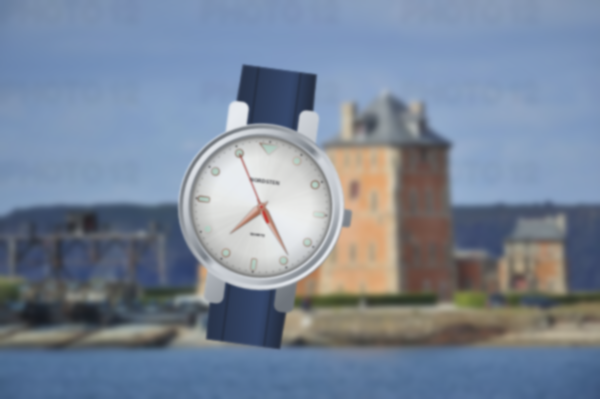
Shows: h=7 m=23 s=55
